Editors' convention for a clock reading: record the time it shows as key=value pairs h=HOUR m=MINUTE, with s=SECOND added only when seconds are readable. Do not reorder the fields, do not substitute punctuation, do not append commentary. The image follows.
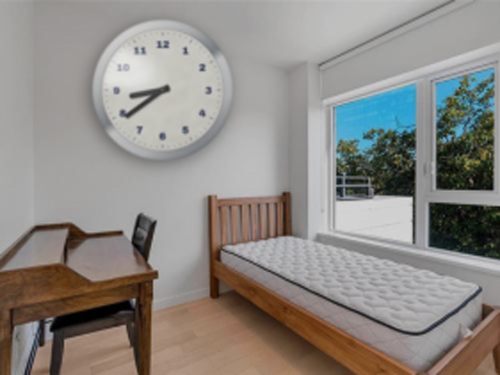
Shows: h=8 m=39
